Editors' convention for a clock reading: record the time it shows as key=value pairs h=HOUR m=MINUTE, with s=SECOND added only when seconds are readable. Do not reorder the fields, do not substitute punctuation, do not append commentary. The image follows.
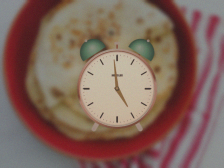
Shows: h=4 m=59
